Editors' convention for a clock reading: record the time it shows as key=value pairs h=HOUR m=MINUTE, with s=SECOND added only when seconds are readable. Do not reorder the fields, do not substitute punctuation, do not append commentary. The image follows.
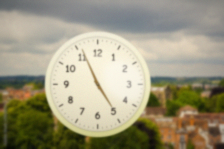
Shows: h=4 m=56
